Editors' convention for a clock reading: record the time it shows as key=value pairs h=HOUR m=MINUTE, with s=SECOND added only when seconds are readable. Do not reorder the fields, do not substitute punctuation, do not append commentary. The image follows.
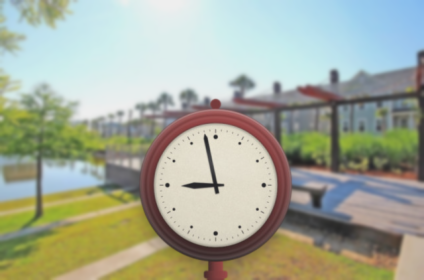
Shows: h=8 m=58
